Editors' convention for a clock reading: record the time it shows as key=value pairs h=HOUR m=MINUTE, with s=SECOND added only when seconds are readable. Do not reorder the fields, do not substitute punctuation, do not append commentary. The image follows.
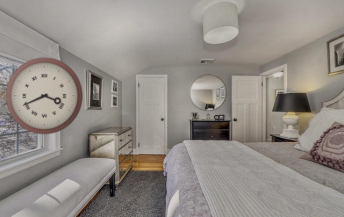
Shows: h=3 m=41
